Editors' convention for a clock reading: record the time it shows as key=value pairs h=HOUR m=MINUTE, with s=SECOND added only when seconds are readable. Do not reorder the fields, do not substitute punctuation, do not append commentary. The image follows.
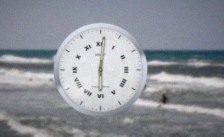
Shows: h=6 m=1
